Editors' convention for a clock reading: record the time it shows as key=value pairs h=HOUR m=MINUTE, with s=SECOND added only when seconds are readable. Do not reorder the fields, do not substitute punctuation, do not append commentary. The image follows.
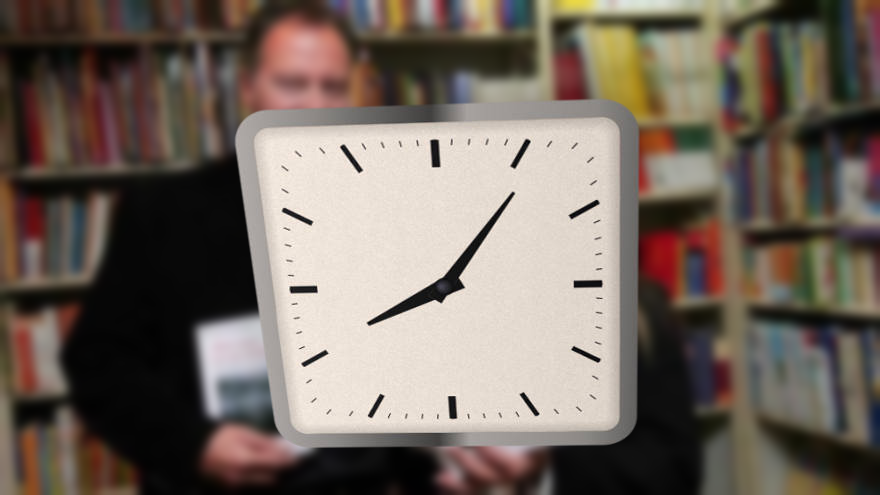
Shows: h=8 m=6
